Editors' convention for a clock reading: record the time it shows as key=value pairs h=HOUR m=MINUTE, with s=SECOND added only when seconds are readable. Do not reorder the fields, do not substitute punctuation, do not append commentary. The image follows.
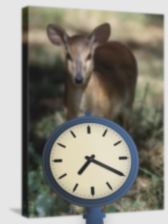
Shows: h=7 m=20
